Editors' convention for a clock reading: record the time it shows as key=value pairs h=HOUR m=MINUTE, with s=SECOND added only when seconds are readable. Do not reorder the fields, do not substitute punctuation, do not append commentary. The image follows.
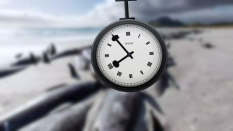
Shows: h=7 m=54
